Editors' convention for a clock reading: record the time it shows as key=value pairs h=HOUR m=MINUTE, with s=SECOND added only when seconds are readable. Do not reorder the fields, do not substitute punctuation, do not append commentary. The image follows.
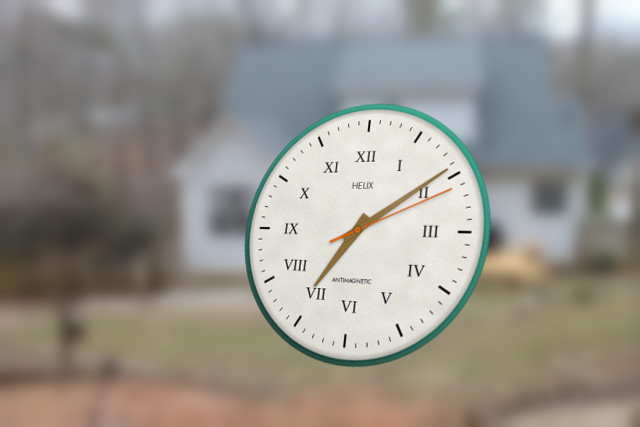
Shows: h=7 m=9 s=11
